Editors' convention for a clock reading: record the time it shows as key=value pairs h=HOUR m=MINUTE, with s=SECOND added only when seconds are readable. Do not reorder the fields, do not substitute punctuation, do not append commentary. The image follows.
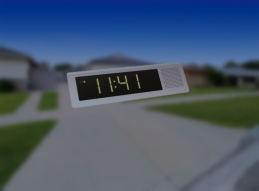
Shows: h=11 m=41
